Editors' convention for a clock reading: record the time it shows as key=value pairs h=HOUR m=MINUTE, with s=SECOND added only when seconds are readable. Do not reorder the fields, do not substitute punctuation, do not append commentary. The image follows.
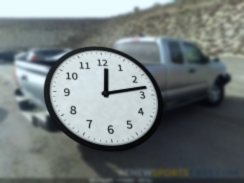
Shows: h=12 m=13
